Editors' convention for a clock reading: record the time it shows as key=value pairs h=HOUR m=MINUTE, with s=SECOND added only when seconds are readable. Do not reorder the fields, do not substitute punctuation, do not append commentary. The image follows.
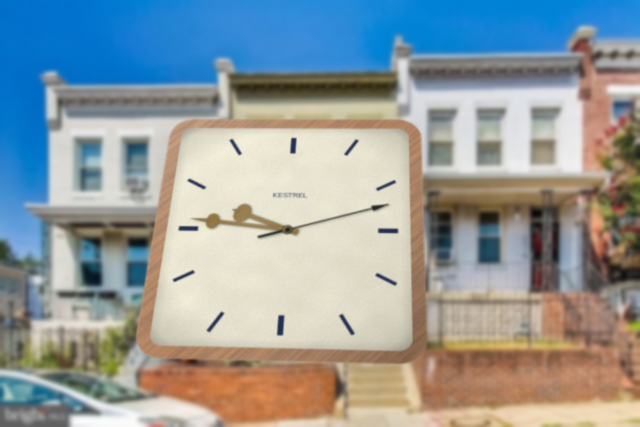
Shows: h=9 m=46 s=12
